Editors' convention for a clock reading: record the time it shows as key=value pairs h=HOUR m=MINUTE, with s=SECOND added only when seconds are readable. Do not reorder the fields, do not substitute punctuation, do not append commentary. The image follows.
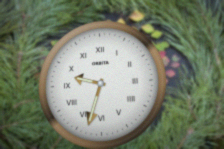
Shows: h=9 m=33
